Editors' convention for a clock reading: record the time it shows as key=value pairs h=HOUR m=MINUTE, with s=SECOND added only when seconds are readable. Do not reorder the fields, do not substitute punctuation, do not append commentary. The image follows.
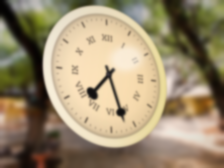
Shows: h=7 m=27
